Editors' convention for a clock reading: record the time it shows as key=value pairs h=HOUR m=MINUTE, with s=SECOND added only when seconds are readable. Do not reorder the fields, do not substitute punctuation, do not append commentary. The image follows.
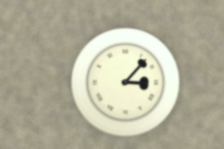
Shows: h=3 m=7
